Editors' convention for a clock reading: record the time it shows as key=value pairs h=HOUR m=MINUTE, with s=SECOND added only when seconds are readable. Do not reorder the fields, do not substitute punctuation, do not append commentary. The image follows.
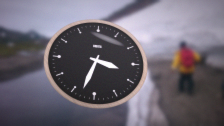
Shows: h=3 m=33
